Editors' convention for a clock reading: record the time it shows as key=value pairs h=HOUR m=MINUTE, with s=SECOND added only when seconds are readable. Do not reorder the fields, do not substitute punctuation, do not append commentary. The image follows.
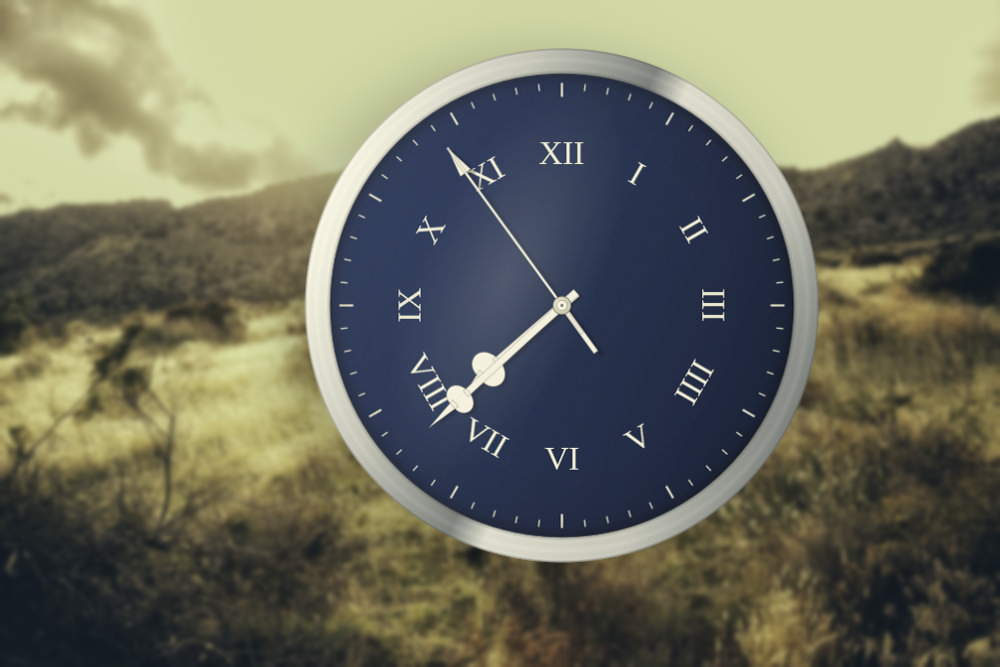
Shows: h=7 m=37 s=54
